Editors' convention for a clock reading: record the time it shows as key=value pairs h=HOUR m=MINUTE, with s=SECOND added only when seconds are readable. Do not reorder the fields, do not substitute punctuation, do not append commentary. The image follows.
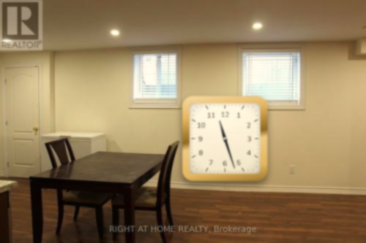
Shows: h=11 m=27
